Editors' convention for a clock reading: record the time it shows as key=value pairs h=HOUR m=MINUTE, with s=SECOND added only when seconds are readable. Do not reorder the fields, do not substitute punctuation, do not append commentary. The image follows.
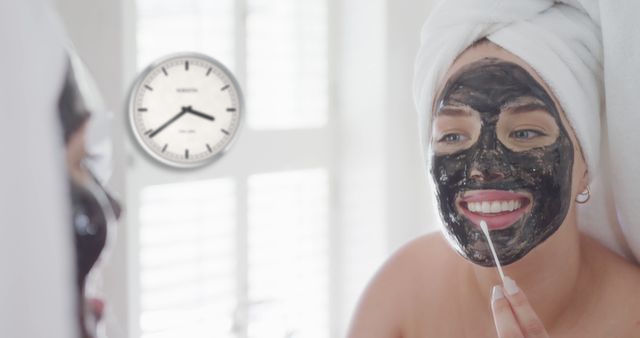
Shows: h=3 m=39
